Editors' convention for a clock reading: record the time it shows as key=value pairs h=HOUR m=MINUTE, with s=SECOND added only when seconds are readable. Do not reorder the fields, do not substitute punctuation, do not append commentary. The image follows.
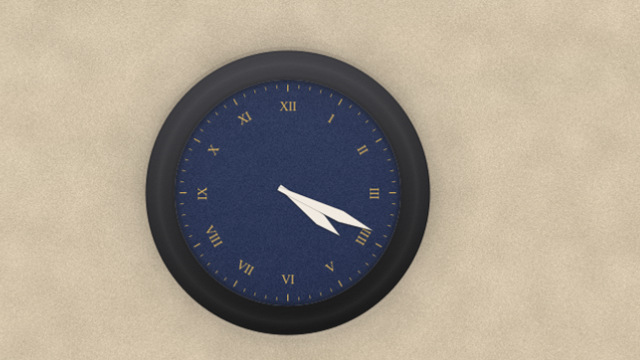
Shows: h=4 m=19
